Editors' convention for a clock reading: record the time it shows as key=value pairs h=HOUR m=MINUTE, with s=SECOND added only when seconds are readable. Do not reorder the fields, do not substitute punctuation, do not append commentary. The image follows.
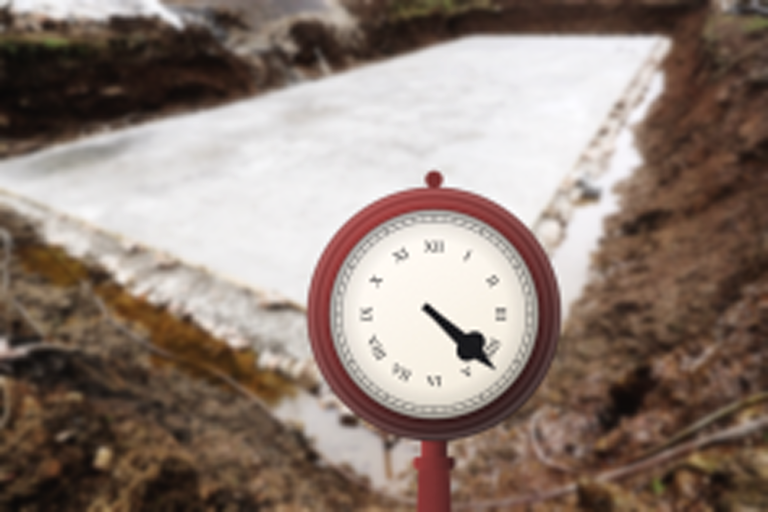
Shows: h=4 m=22
